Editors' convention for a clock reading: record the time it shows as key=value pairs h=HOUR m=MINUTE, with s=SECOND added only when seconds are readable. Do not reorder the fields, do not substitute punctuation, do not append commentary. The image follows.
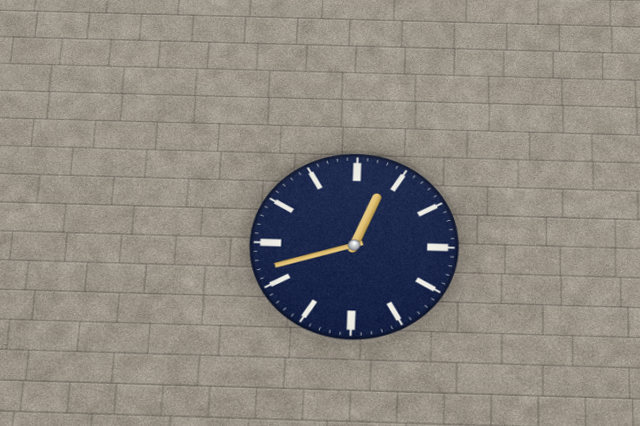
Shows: h=12 m=42
